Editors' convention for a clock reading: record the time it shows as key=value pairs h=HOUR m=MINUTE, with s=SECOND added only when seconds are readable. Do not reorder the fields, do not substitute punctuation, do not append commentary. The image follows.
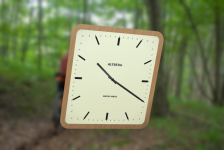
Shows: h=10 m=20
